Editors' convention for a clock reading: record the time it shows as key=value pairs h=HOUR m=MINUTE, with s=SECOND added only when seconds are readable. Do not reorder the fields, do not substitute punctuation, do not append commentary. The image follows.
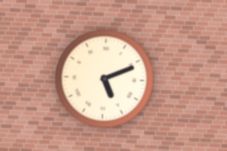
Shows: h=5 m=11
